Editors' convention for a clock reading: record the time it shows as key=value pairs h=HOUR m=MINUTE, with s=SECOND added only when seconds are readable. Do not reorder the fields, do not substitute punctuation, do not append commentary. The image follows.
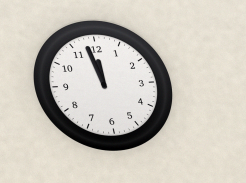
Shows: h=11 m=58
